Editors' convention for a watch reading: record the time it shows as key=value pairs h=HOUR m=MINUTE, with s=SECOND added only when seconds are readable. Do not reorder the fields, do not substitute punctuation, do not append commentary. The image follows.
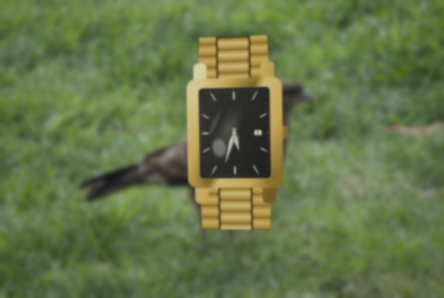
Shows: h=5 m=33
